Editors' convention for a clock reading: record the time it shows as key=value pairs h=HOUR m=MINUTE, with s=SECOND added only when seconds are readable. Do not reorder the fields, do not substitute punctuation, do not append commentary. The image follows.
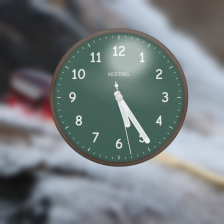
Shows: h=5 m=24 s=28
